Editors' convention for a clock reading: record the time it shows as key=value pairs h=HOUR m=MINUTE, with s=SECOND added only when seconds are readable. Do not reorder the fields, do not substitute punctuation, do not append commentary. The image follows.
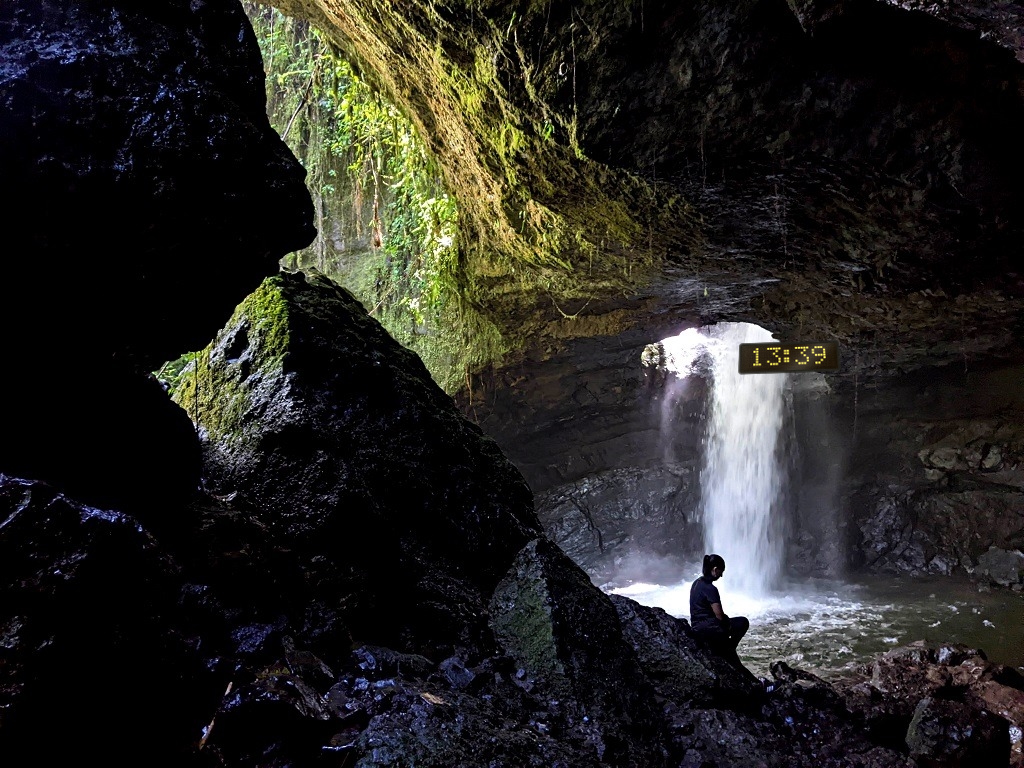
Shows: h=13 m=39
